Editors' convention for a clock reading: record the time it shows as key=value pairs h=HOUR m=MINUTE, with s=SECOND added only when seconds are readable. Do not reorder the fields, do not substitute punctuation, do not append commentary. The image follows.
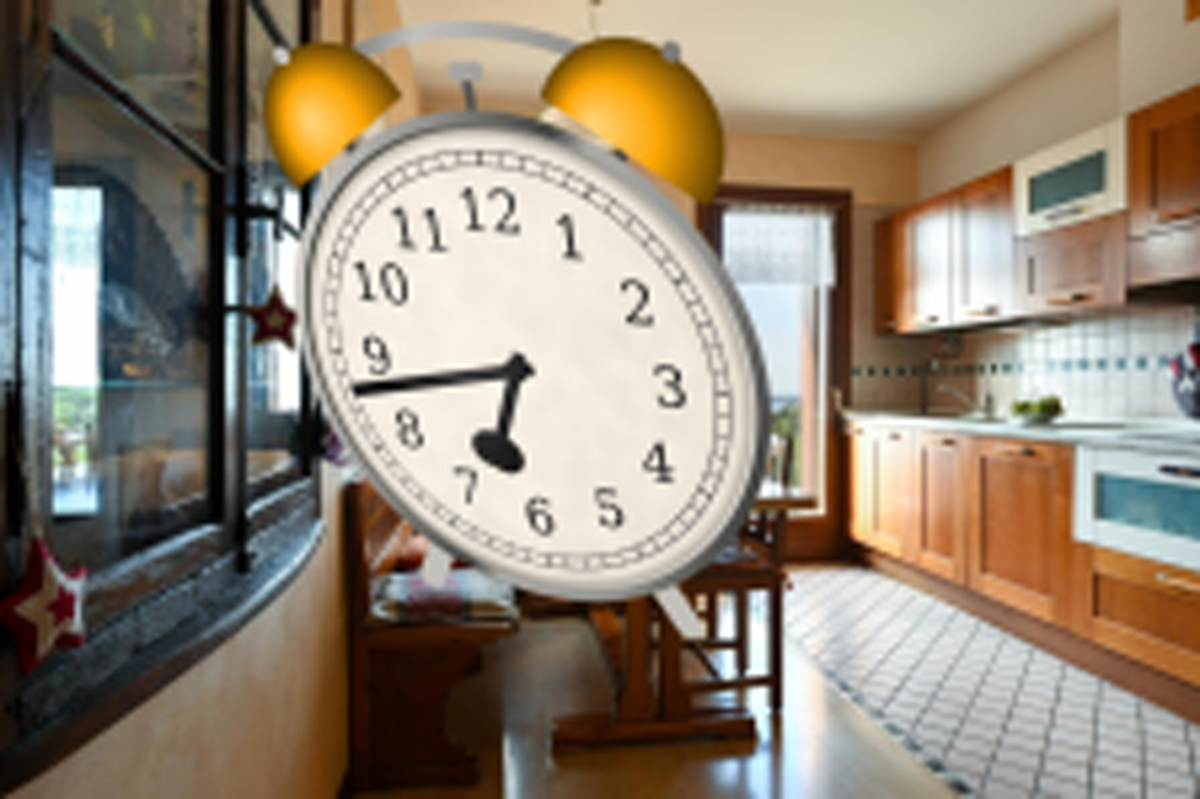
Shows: h=6 m=43
